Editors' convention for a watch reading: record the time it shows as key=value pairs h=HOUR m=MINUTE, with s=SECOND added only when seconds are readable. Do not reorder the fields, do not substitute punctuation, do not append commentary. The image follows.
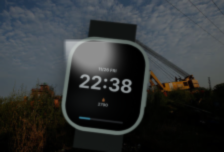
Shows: h=22 m=38
